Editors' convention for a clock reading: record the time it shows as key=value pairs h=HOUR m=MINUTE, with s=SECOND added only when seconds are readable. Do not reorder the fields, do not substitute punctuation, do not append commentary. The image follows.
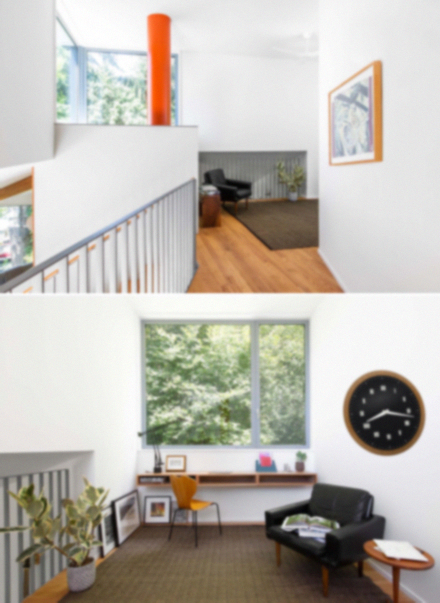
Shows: h=8 m=17
